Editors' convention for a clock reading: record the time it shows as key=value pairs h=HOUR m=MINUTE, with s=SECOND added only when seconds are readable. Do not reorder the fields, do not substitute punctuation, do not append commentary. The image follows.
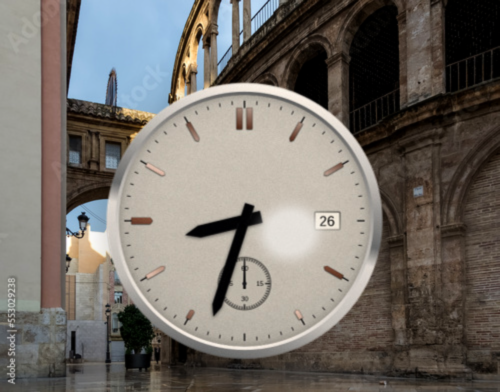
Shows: h=8 m=33
